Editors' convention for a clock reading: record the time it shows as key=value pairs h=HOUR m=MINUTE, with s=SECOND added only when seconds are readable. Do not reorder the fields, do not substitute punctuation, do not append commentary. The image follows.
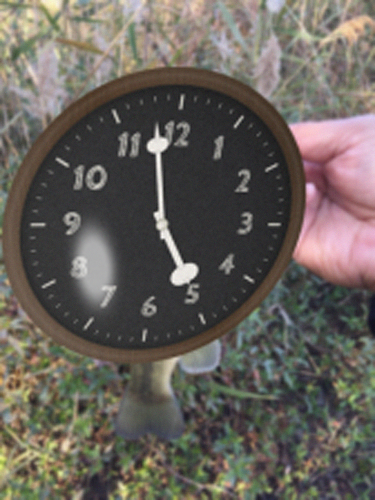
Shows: h=4 m=58
